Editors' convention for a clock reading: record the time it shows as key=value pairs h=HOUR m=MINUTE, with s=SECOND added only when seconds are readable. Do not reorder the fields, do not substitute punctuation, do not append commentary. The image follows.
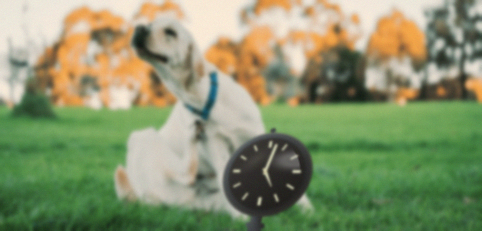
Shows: h=5 m=2
